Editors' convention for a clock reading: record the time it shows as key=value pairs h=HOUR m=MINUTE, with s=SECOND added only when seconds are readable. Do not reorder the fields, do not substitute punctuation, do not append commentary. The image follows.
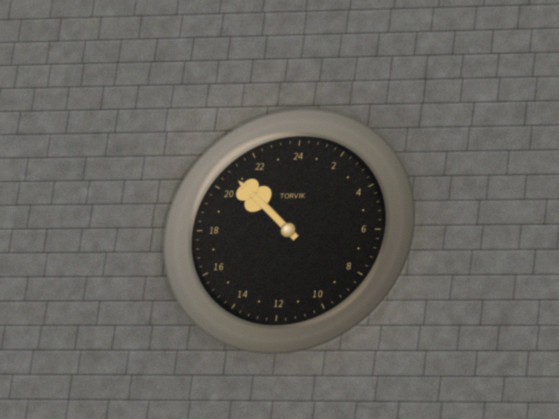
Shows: h=20 m=52
